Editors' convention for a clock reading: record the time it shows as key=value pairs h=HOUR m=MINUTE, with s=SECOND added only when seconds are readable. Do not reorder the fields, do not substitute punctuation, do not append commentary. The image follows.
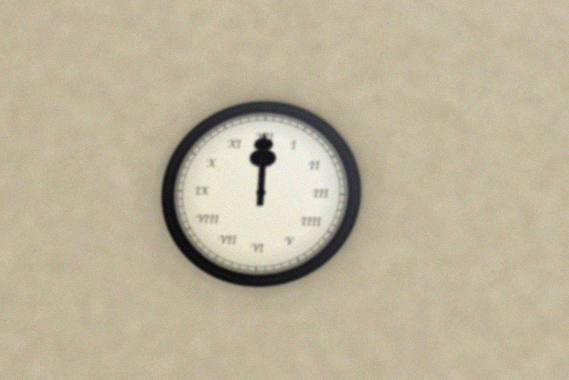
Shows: h=12 m=0
